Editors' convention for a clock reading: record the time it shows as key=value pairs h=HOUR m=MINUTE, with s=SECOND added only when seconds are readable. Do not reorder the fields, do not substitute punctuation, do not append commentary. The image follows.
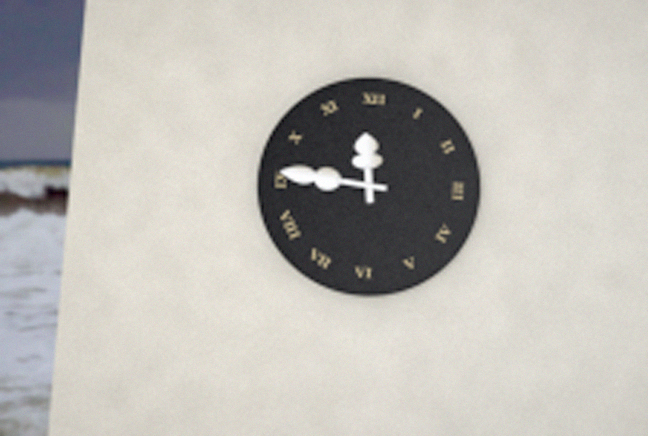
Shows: h=11 m=46
